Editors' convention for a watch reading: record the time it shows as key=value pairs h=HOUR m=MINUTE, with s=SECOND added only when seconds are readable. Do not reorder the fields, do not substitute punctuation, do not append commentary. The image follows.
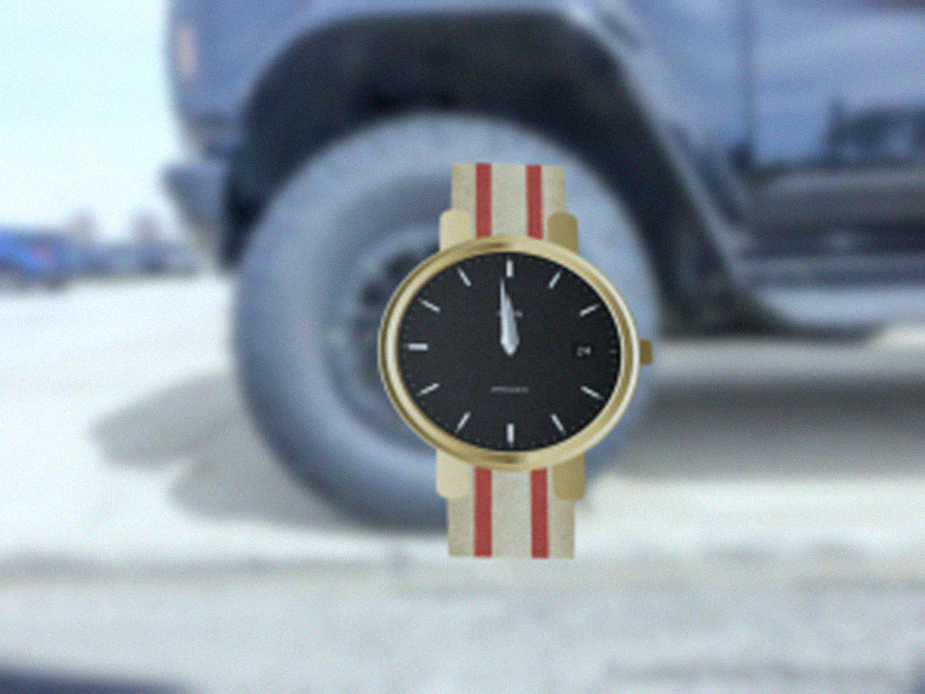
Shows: h=11 m=59
